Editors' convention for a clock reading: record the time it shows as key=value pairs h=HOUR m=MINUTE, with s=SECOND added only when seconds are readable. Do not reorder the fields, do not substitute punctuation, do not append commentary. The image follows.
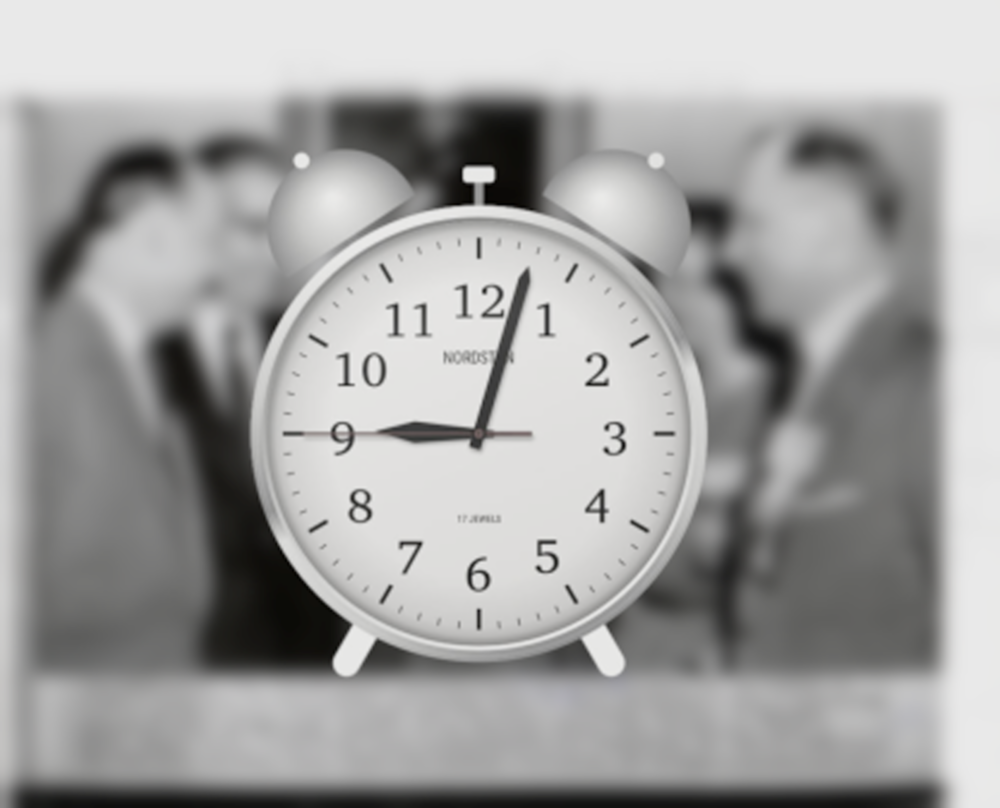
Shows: h=9 m=2 s=45
